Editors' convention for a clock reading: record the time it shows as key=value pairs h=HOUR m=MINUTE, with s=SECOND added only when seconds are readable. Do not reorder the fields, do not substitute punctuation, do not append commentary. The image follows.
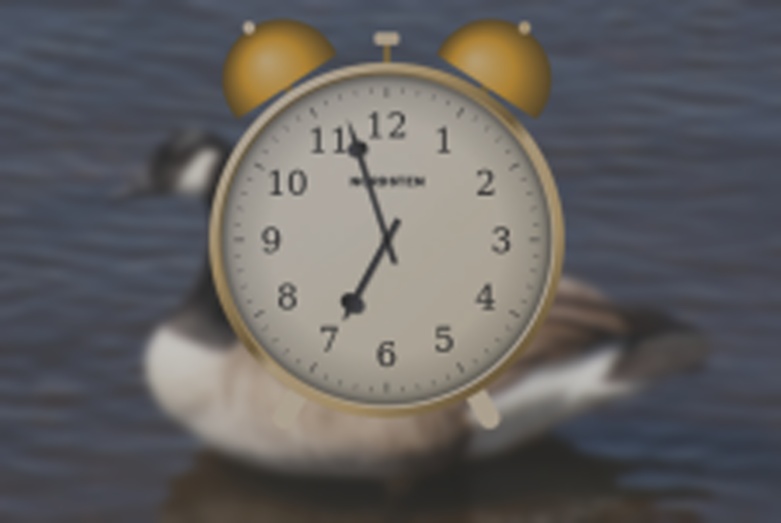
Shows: h=6 m=57
